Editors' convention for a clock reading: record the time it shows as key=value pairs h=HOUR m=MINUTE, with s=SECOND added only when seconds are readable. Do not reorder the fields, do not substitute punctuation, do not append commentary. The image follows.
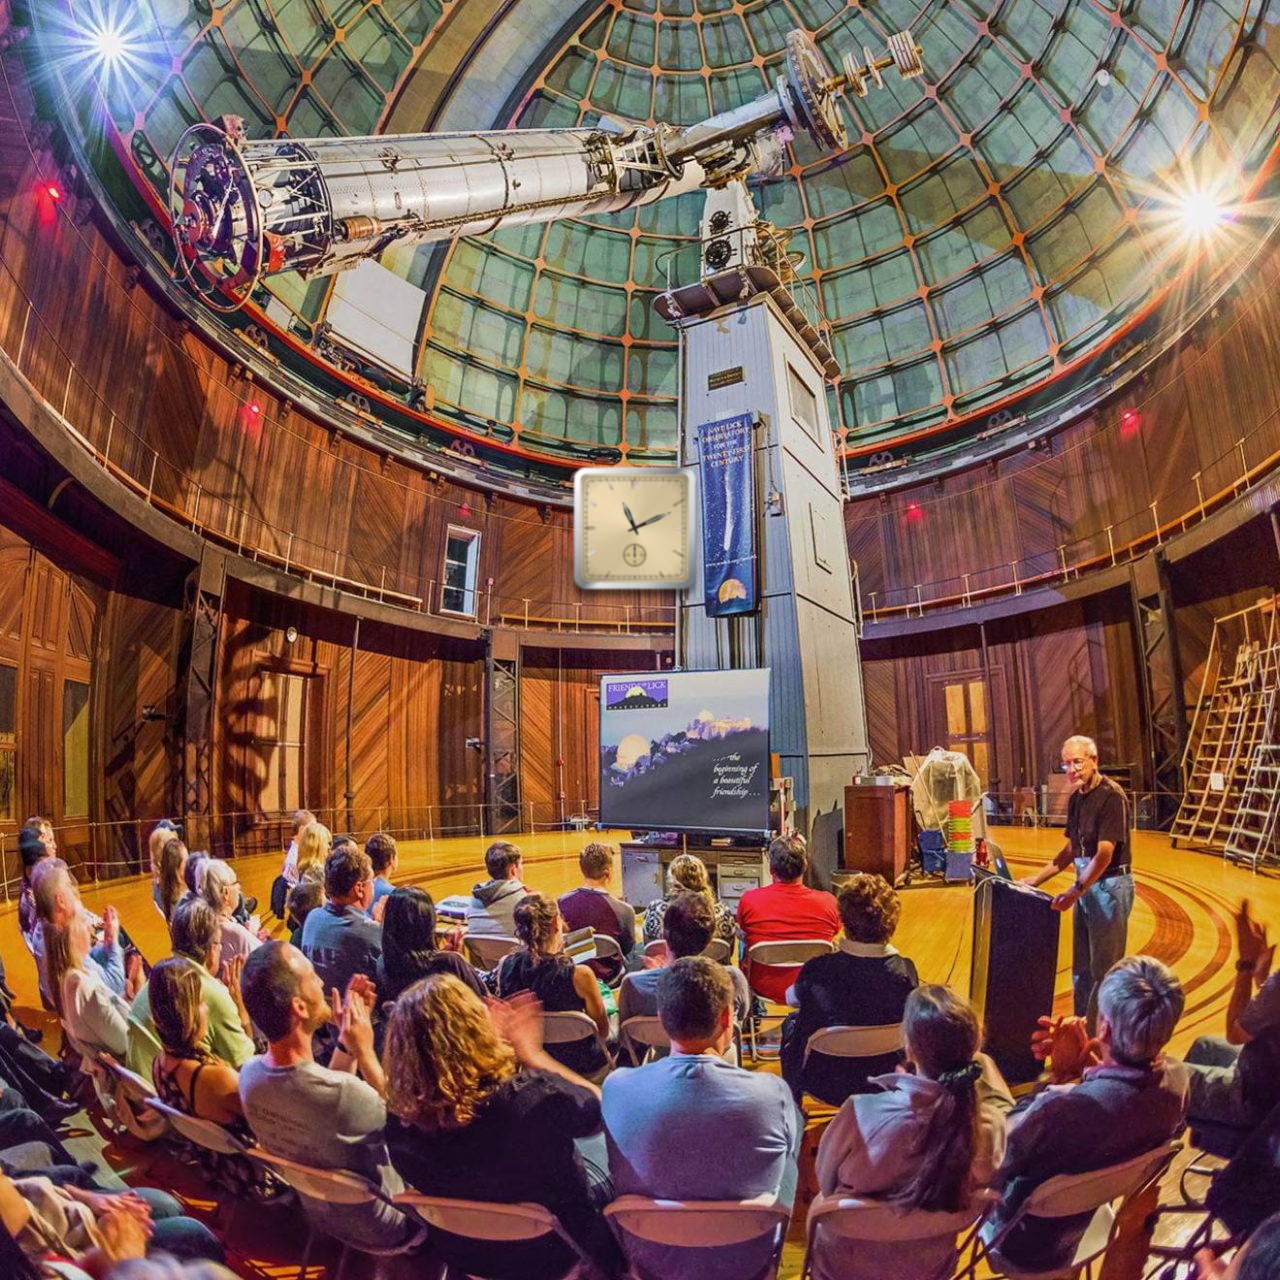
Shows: h=11 m=11
